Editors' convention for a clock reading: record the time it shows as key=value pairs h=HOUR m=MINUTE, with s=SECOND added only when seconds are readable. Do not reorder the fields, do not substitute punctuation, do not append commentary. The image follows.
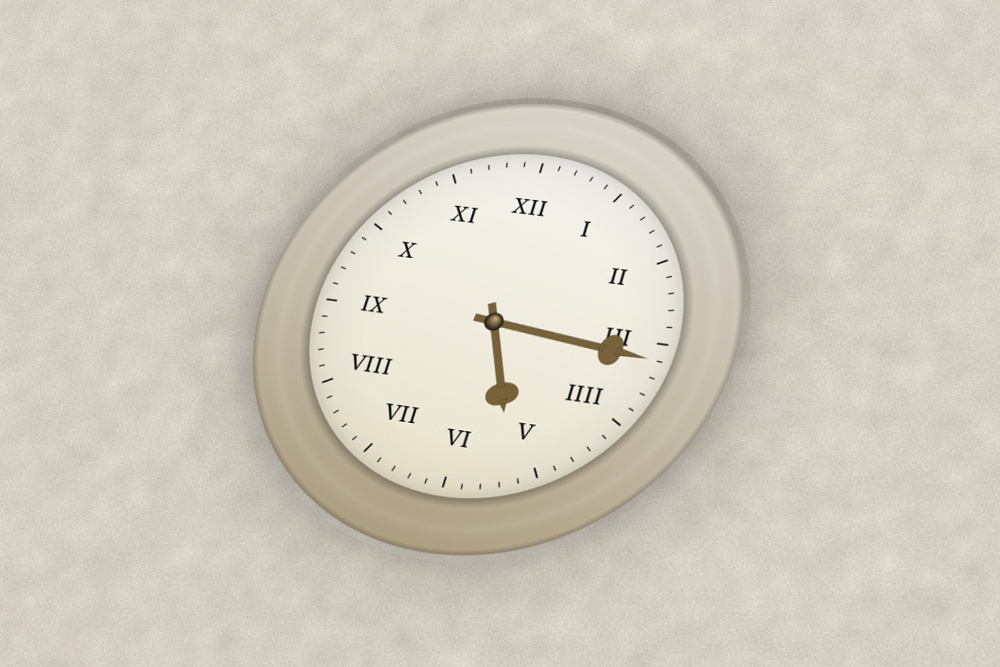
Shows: h=5 m=16
